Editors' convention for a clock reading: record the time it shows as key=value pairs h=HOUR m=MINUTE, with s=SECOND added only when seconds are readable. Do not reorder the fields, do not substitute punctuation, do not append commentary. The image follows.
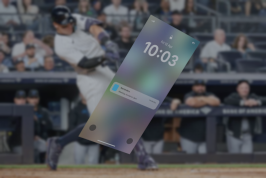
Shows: h=10 m=3
